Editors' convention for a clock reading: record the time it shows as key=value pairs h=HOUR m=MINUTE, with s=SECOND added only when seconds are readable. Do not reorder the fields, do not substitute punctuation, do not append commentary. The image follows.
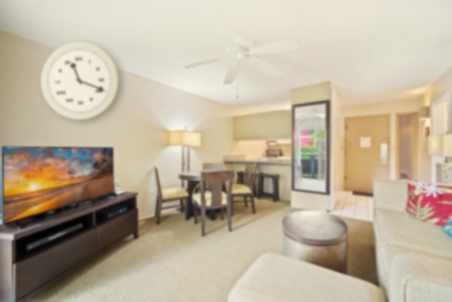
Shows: h=11 m=19
